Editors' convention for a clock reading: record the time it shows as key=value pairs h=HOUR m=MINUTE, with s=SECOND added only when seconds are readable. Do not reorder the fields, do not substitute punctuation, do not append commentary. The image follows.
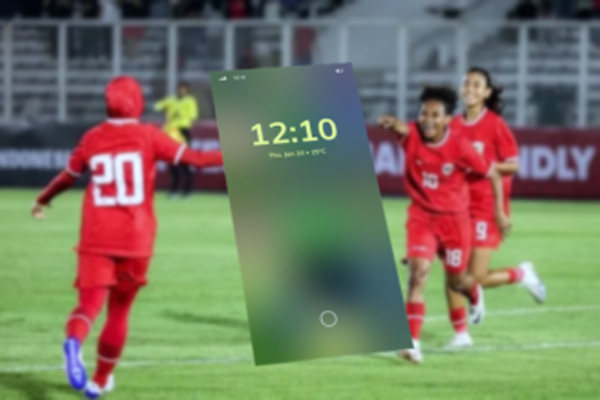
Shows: h=12 m=10
